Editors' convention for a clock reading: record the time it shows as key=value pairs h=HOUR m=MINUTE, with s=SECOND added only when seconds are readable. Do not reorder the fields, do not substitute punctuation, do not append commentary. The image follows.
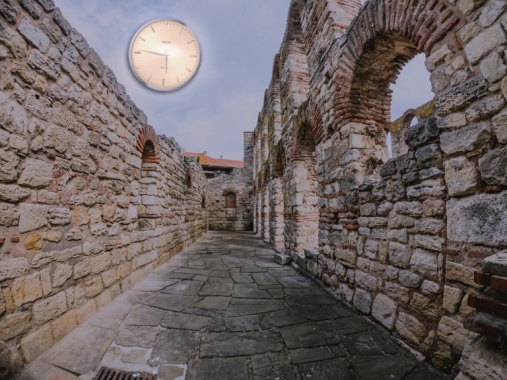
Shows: h=5 m=46
